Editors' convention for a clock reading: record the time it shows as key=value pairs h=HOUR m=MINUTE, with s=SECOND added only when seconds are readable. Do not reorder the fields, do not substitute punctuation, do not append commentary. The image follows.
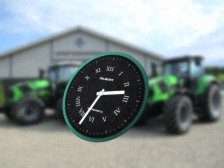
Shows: h=2 m=33
